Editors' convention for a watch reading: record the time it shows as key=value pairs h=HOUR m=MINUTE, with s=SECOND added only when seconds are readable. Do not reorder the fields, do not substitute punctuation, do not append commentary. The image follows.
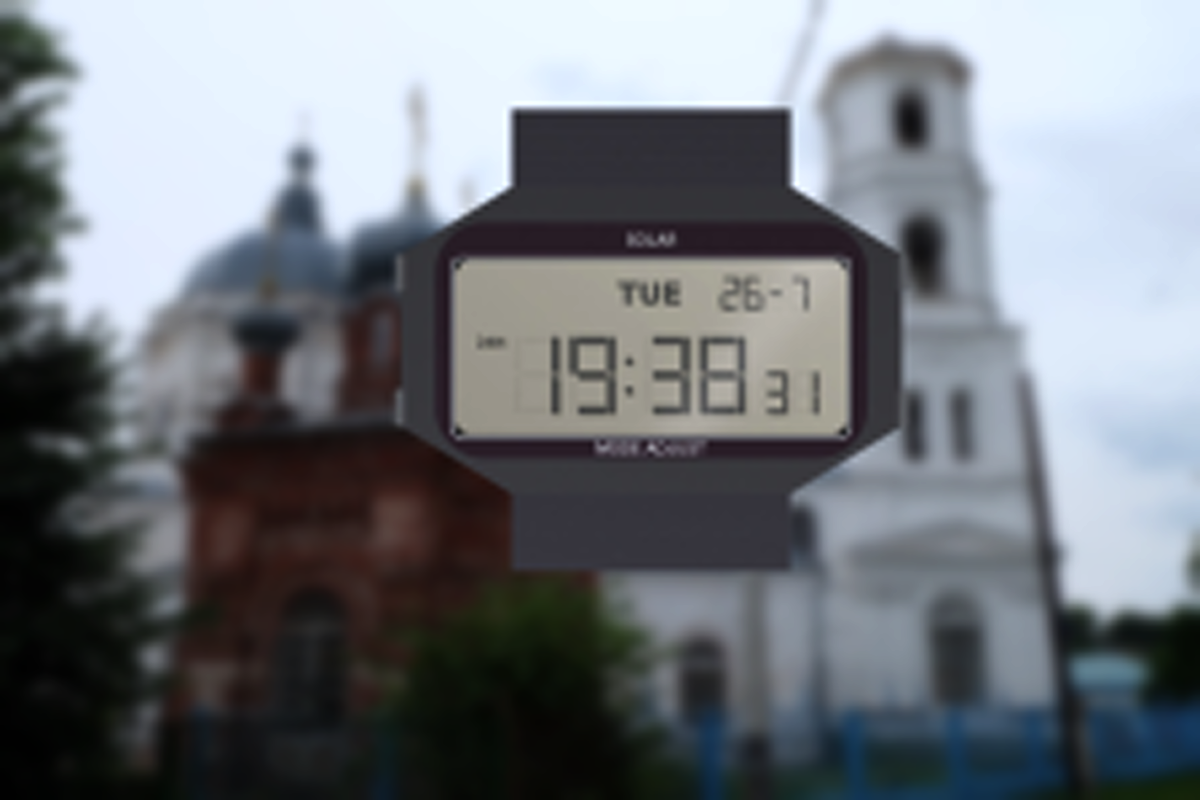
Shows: h=19 m=38 s=31
